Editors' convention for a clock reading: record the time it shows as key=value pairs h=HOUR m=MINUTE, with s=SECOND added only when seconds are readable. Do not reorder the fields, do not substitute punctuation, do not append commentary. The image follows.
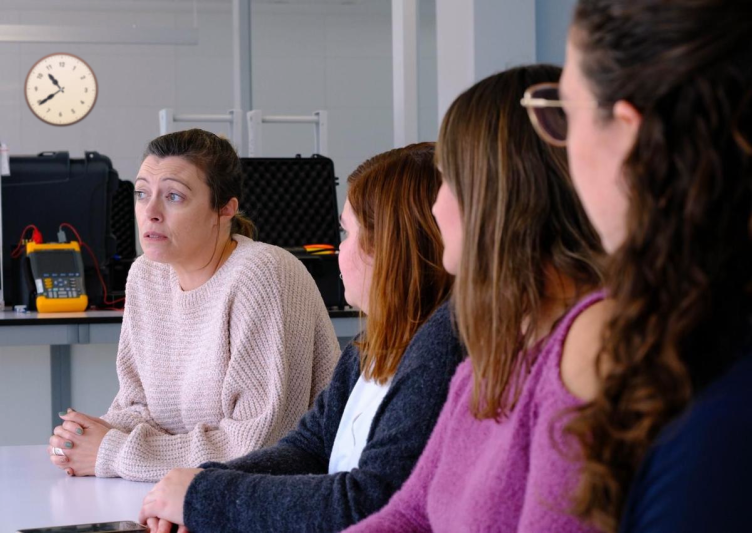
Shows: h=10 m=39
